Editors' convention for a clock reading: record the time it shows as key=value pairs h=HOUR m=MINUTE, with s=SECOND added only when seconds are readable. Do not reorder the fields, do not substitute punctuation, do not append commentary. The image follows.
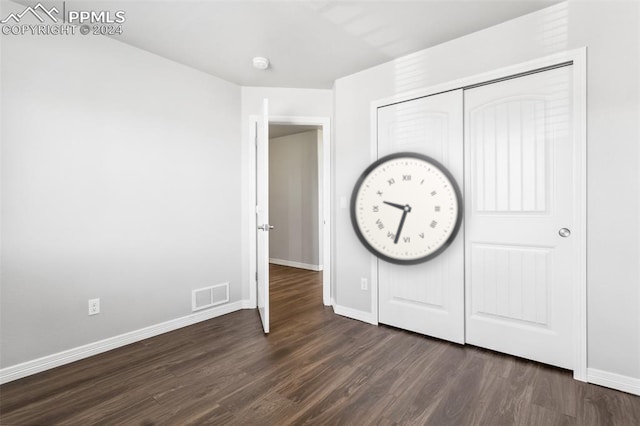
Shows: h=9 m=33
